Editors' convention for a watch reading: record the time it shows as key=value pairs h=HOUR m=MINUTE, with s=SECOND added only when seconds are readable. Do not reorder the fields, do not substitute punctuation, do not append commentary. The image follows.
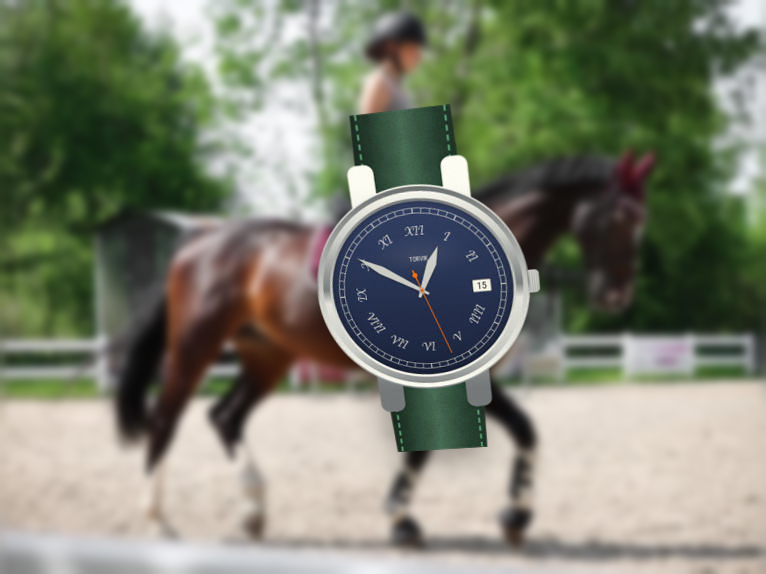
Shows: h=12 m=50 s=27
